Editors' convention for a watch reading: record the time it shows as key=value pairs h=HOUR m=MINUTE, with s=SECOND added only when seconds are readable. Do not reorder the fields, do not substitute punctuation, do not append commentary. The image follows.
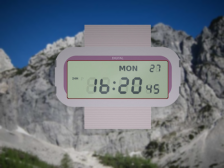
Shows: h=16 m=20 s=45
